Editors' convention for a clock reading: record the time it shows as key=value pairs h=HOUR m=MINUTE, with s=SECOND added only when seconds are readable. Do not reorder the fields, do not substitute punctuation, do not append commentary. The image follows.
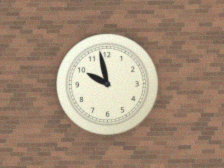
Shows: h=9 m=58
